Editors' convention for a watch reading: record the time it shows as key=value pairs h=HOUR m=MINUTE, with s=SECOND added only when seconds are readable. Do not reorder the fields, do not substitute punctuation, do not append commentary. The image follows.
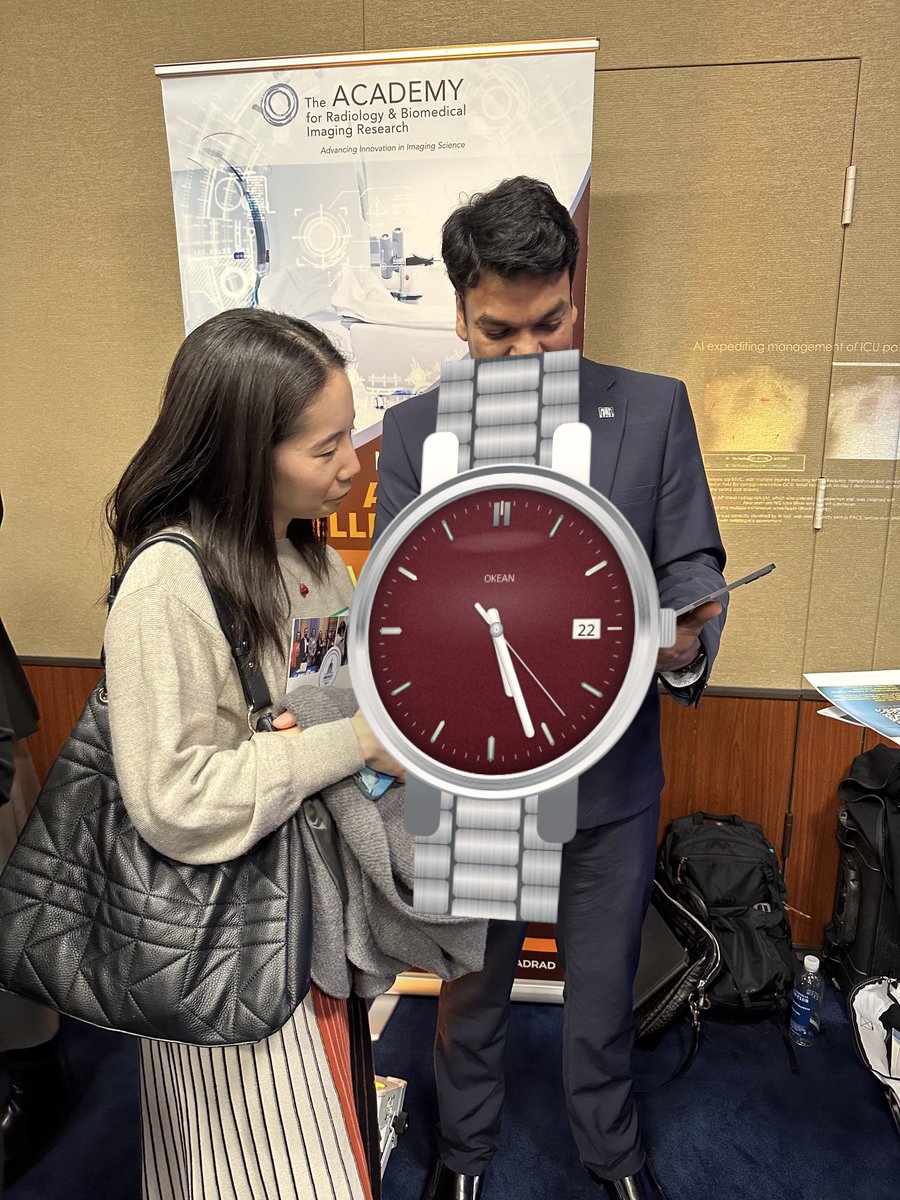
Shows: h=5 m=26 s=23
